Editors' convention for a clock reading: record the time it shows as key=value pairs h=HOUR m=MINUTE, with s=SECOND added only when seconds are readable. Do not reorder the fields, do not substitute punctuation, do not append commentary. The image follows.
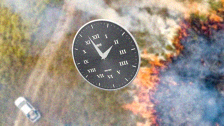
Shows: h=1 m=57
